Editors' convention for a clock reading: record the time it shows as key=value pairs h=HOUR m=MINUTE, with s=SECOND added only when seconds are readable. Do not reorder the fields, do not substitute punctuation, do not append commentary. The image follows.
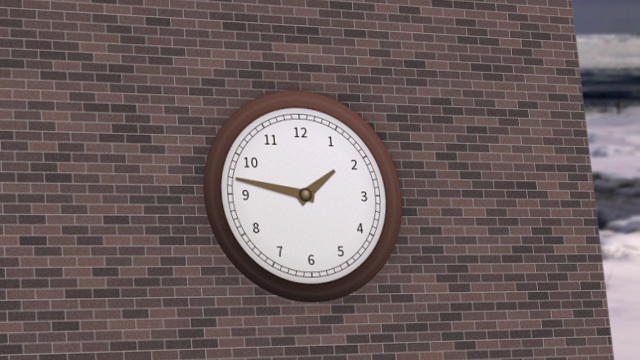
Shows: h=1 m=47
